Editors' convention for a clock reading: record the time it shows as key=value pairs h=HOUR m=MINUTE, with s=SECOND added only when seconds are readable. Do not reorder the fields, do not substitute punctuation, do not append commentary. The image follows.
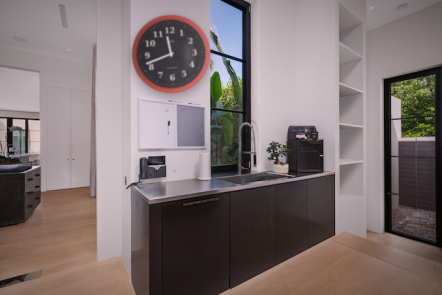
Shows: h=11 m=42
